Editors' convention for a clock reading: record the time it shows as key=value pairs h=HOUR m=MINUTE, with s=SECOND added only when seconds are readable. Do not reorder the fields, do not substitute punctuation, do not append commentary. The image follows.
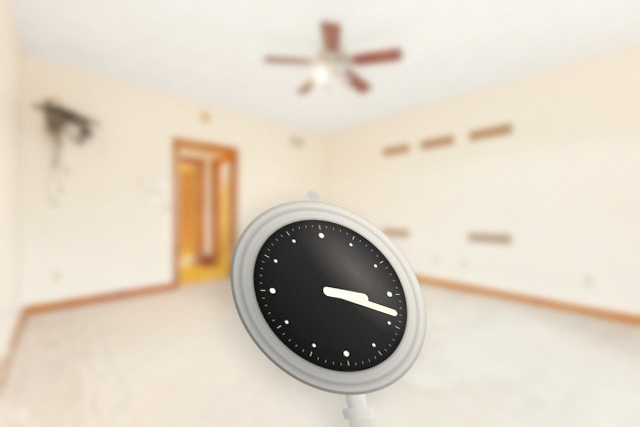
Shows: h=3 m=18
